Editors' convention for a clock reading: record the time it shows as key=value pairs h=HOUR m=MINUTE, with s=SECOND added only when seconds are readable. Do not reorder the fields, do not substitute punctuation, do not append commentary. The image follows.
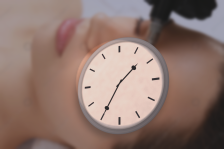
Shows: h=1 m=35
